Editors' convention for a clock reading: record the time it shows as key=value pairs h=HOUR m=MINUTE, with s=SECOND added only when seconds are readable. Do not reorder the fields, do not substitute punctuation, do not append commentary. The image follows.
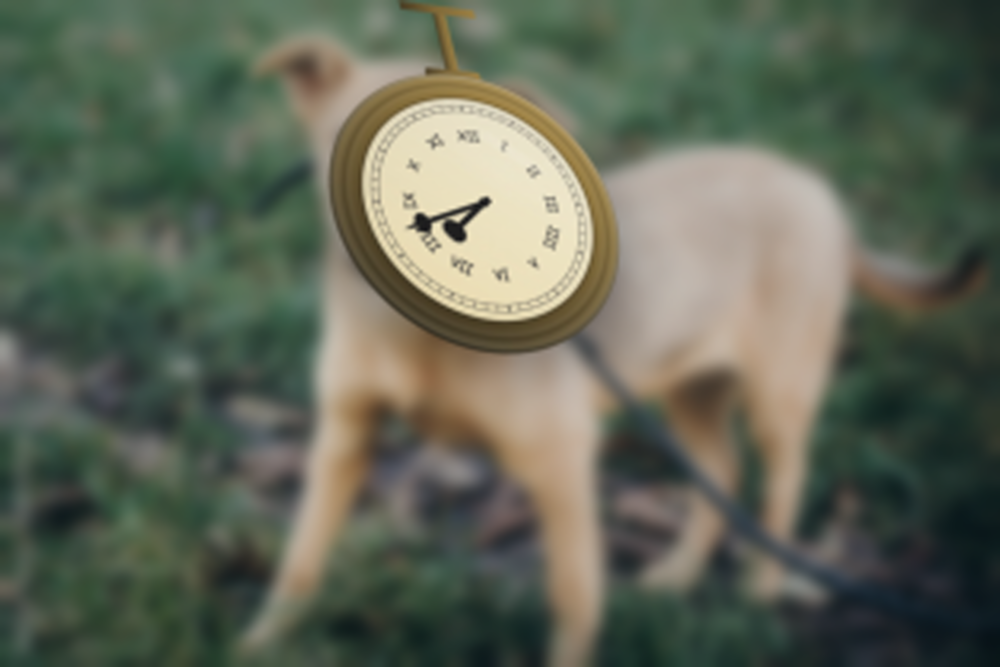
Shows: h=7 m=42
